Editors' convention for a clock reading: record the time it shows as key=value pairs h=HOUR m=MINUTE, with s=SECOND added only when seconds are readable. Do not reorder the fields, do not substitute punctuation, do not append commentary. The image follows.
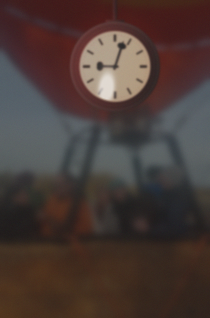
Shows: h=9 m=3
